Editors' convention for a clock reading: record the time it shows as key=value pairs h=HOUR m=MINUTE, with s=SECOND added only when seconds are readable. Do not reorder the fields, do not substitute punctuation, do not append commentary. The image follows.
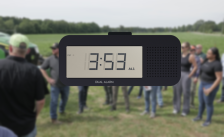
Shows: h=3 m=53
